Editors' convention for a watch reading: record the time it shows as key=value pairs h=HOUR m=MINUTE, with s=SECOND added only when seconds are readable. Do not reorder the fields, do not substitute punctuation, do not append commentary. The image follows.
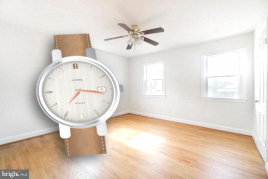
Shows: h=7 m=17
